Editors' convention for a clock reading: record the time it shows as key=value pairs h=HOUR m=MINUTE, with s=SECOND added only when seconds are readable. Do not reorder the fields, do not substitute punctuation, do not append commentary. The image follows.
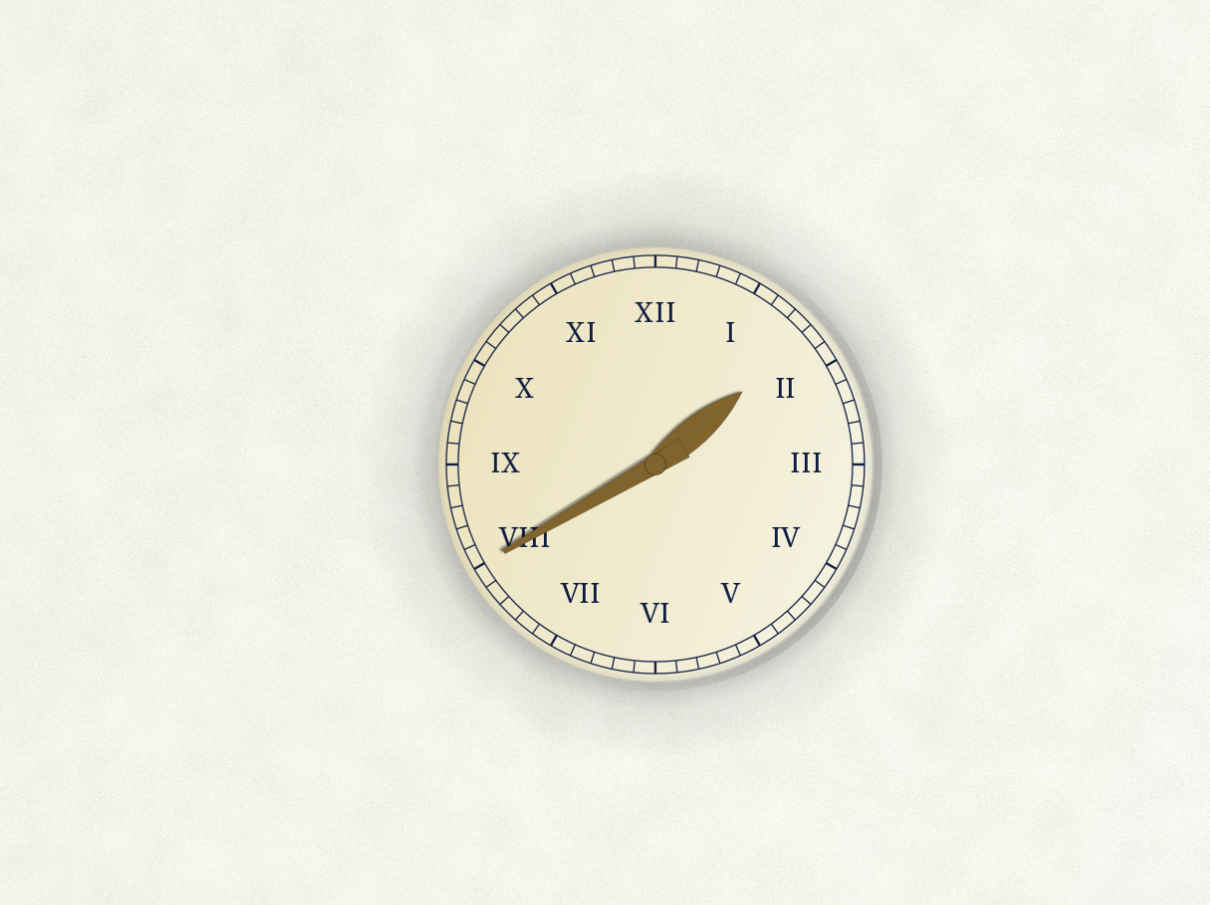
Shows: h=1 m=40
